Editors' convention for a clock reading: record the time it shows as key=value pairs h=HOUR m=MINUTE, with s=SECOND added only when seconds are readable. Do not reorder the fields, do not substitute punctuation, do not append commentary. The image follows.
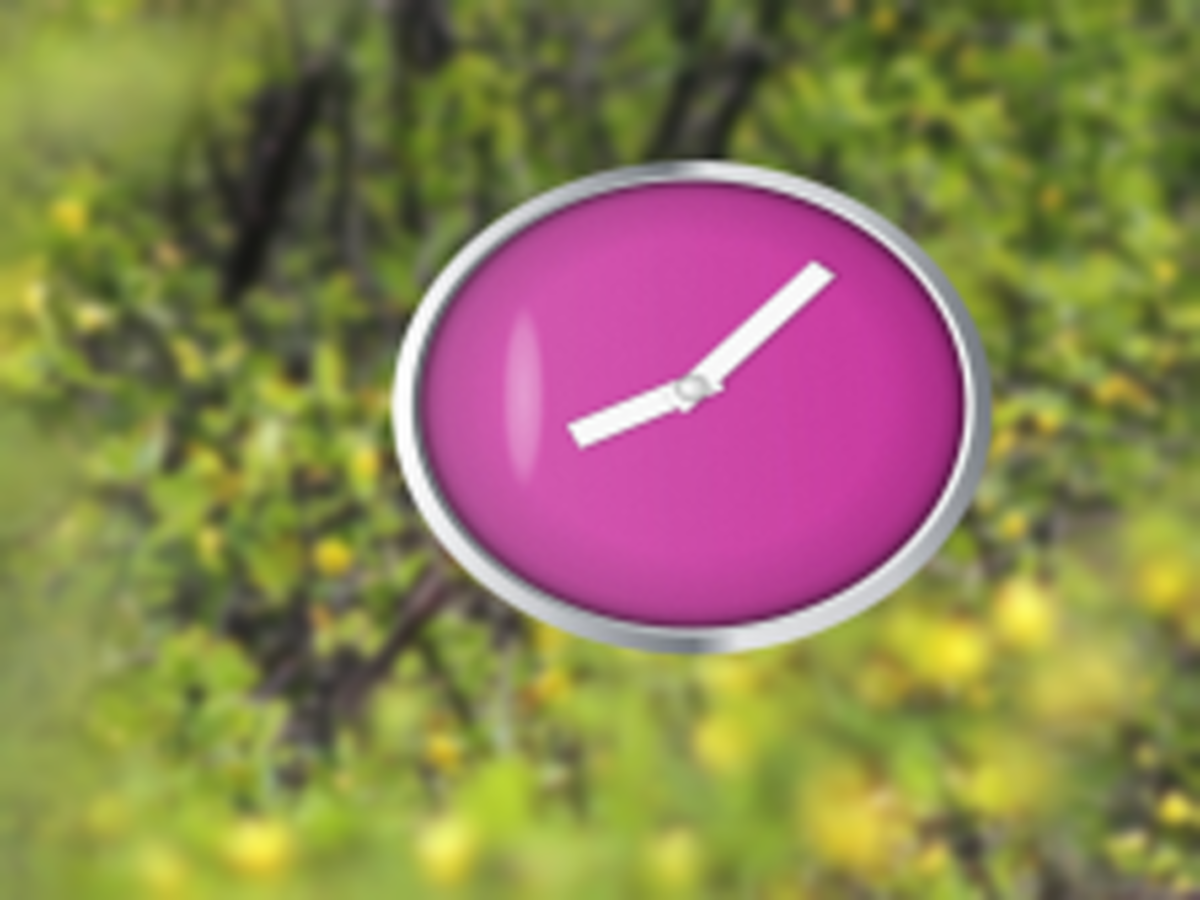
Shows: h=8 m=7
